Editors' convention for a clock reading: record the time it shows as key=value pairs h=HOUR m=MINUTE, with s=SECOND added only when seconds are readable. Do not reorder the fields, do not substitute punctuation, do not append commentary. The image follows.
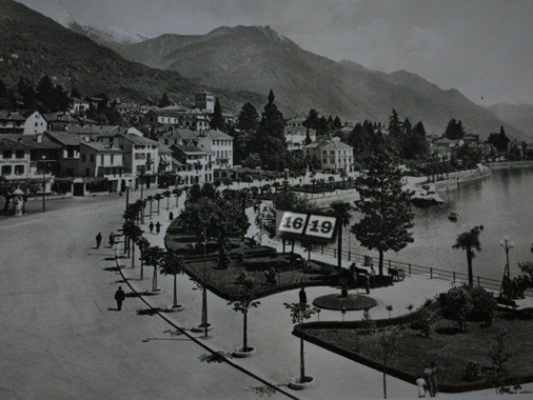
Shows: h=16 m=19
